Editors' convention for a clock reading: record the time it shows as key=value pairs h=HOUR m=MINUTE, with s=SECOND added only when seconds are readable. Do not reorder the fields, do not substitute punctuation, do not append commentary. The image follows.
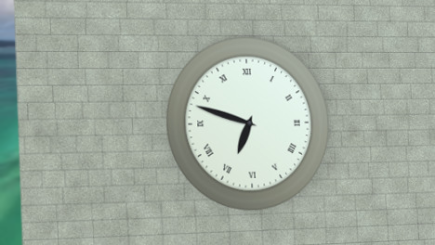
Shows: h=6 m=48
